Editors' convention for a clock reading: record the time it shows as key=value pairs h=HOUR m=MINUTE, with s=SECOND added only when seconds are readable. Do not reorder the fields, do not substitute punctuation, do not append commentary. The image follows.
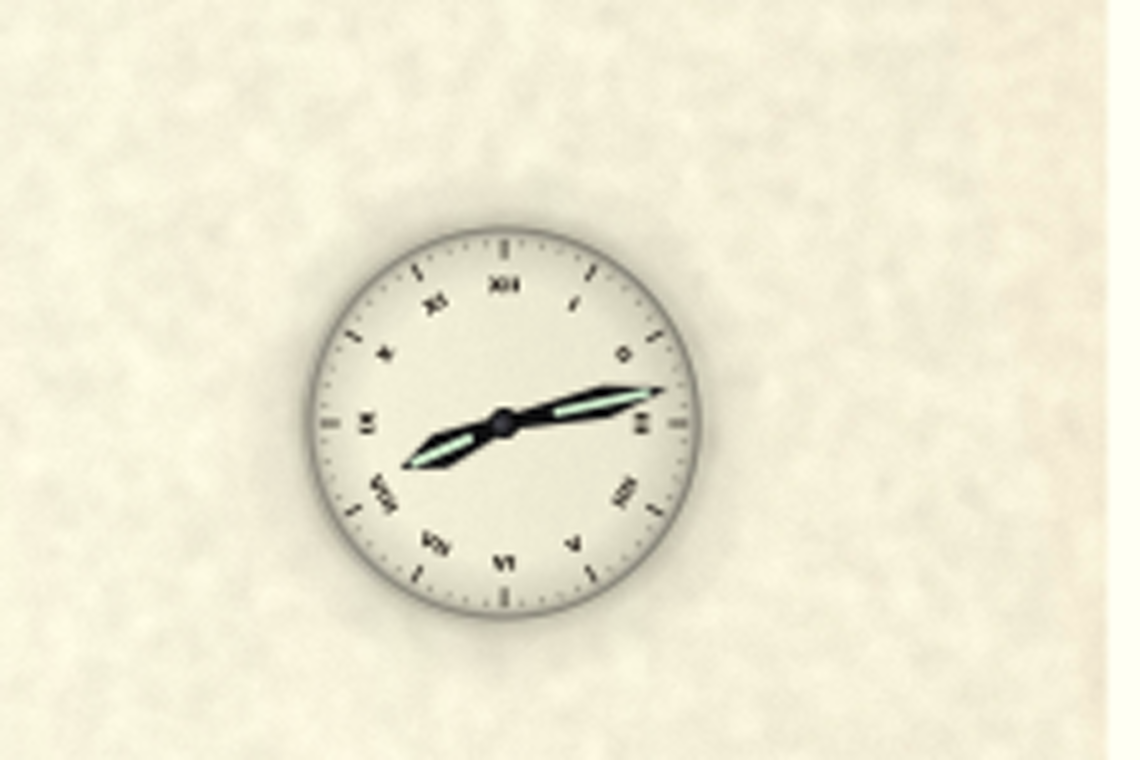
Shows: h=8 m=13
